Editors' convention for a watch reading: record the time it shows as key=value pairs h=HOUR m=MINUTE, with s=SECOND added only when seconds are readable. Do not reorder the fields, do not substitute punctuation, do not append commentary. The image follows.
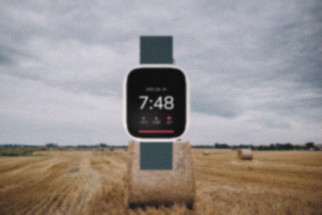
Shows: h=7 m=48
